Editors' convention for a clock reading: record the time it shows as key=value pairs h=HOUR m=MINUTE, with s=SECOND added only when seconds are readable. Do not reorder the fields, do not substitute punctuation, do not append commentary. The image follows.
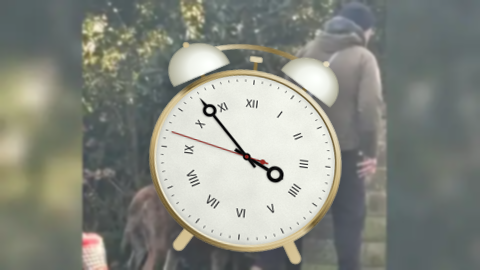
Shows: h=3 m=52 s=47
